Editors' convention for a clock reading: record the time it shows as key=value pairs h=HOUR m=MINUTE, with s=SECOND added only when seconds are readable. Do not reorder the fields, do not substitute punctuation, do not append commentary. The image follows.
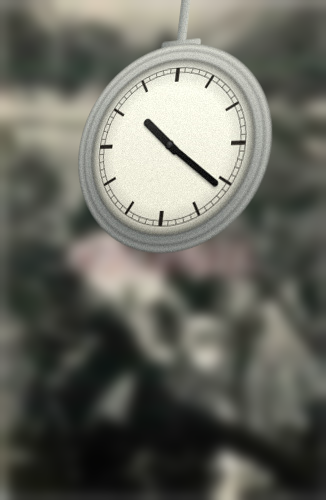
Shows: h=10 m=21
